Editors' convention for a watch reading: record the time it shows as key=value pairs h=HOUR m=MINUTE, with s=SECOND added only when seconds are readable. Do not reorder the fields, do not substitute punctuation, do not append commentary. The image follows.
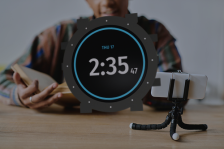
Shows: h=2 m=35 s=47
